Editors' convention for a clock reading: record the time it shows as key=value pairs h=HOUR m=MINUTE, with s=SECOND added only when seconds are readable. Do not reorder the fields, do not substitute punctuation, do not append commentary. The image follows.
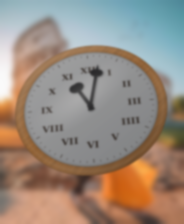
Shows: h=11 m=2
